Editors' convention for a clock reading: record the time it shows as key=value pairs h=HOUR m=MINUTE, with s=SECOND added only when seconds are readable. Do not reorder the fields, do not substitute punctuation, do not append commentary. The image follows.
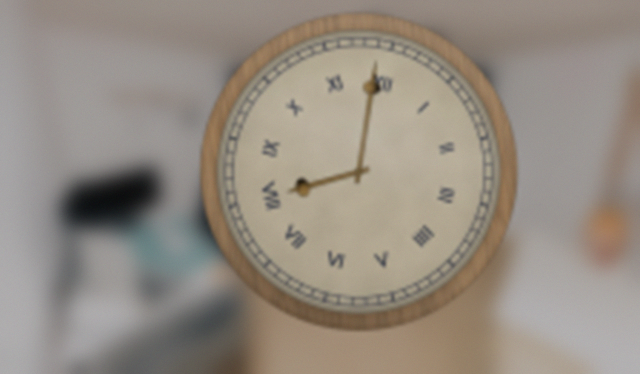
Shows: h=7 m=59
